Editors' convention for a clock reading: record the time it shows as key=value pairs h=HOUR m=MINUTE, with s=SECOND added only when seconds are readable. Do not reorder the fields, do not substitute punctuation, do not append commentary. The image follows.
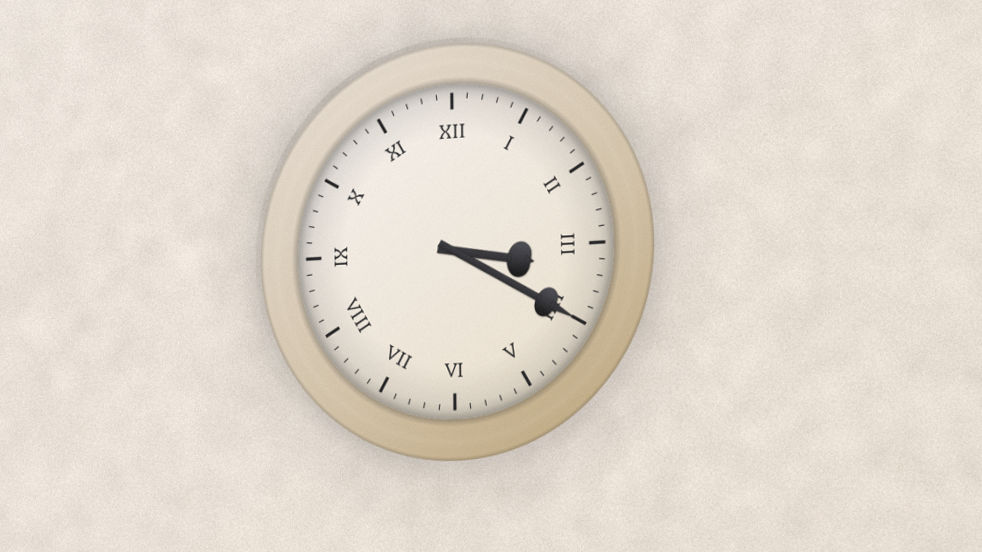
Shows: h=3 m=20
